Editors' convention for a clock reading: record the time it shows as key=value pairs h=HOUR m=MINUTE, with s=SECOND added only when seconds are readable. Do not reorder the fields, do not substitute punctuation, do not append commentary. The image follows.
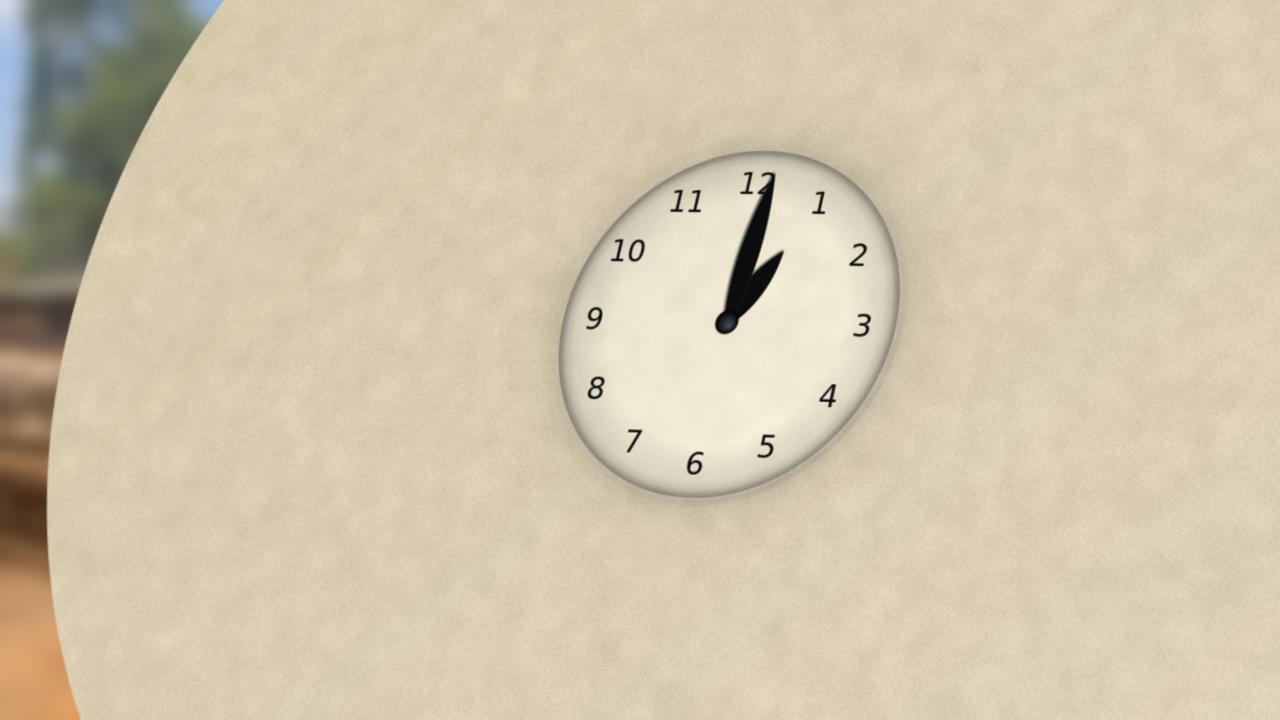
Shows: h=1 m=1
